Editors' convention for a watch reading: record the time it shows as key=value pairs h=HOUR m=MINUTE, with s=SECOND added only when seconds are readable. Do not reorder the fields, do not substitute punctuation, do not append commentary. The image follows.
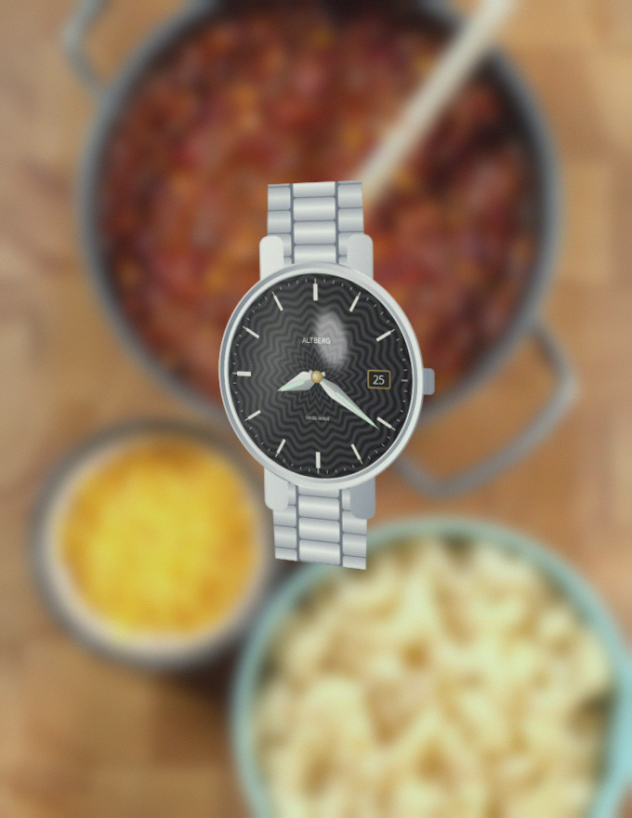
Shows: h=8 m=21
